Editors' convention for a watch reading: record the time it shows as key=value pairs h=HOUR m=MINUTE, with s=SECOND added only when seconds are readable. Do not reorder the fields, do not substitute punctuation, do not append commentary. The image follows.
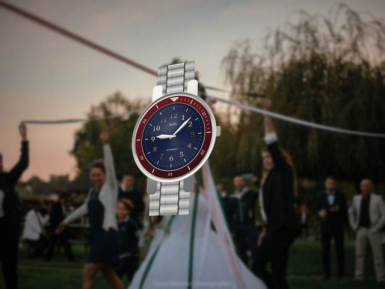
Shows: h=9 m=8
